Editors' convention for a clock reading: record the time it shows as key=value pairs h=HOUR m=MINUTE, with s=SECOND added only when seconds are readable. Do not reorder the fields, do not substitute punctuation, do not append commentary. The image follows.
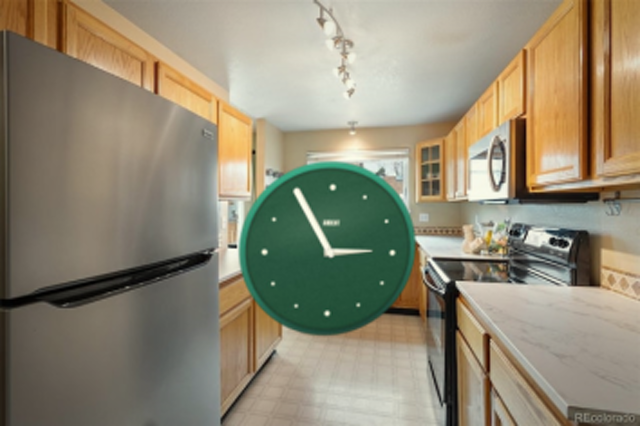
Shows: h=2 m=55
